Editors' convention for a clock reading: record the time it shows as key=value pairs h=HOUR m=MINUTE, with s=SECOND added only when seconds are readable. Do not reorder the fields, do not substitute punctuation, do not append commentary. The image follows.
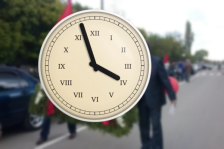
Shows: h=3 m=57
